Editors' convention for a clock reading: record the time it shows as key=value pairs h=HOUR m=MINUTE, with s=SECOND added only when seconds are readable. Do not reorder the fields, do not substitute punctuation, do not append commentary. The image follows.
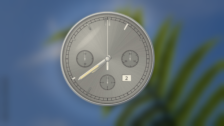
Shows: h=7 m=39
